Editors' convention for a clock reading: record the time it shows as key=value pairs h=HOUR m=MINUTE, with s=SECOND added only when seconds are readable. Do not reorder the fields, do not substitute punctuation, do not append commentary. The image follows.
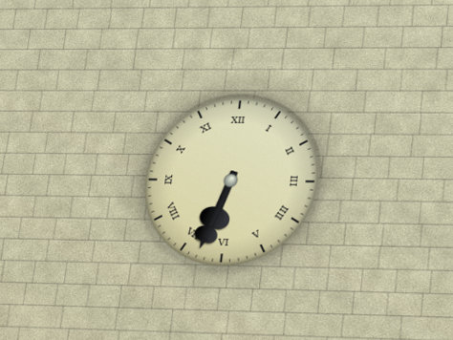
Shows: h=6 m=33
